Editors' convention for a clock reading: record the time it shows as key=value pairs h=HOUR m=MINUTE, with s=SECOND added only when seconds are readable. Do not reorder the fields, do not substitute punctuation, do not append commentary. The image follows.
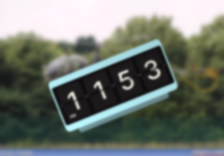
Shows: h=11 m=53
